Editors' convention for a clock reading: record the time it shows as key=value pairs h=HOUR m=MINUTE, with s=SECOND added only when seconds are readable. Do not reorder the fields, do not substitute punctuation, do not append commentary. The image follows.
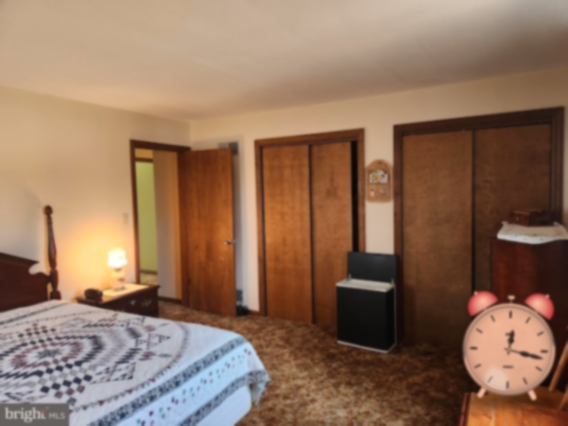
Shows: h=12 m=17
